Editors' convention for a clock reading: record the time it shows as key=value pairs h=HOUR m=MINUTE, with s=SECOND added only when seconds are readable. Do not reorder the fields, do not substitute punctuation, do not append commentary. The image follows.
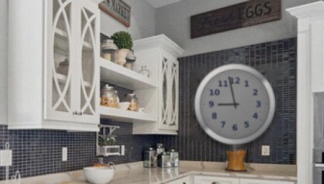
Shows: h=8 m=58
